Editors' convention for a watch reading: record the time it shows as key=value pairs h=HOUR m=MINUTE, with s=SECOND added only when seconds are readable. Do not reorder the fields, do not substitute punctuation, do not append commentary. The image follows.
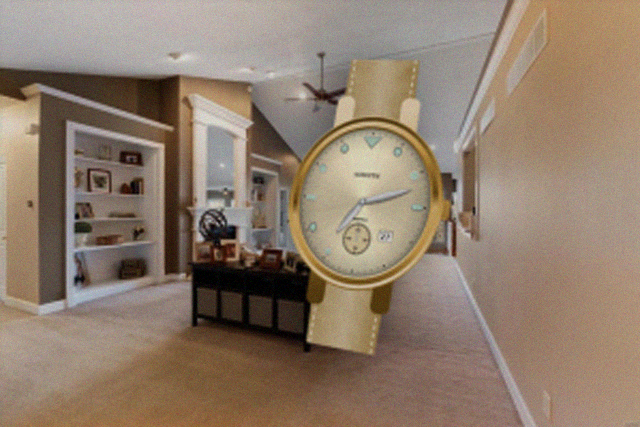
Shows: h=7 m=12
